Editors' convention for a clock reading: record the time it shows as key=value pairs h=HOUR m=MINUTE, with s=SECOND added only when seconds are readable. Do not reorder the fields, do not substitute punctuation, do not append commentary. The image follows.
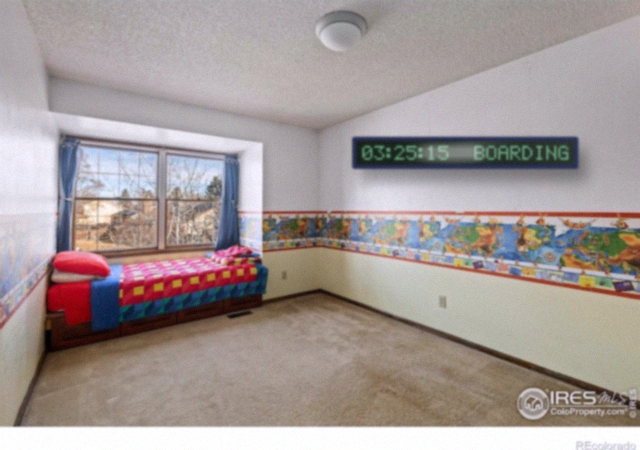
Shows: h=3 m=25 s=15
